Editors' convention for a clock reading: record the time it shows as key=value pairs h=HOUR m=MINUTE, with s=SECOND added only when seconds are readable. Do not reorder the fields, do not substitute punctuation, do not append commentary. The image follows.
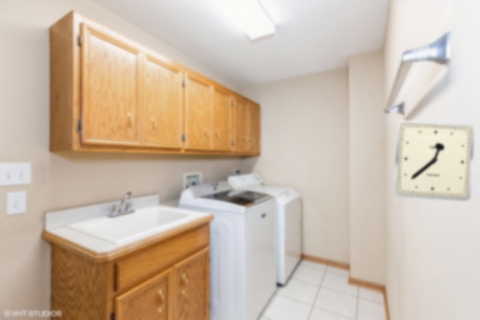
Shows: h=12 m=38
